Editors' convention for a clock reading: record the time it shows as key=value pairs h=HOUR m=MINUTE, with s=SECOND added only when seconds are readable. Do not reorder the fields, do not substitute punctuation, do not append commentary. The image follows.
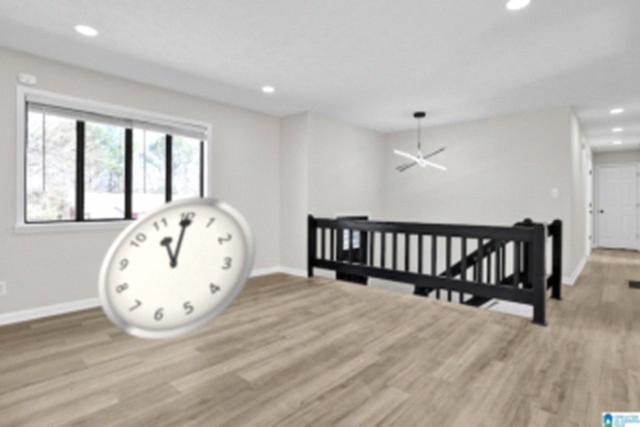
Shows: h=11 m=0
